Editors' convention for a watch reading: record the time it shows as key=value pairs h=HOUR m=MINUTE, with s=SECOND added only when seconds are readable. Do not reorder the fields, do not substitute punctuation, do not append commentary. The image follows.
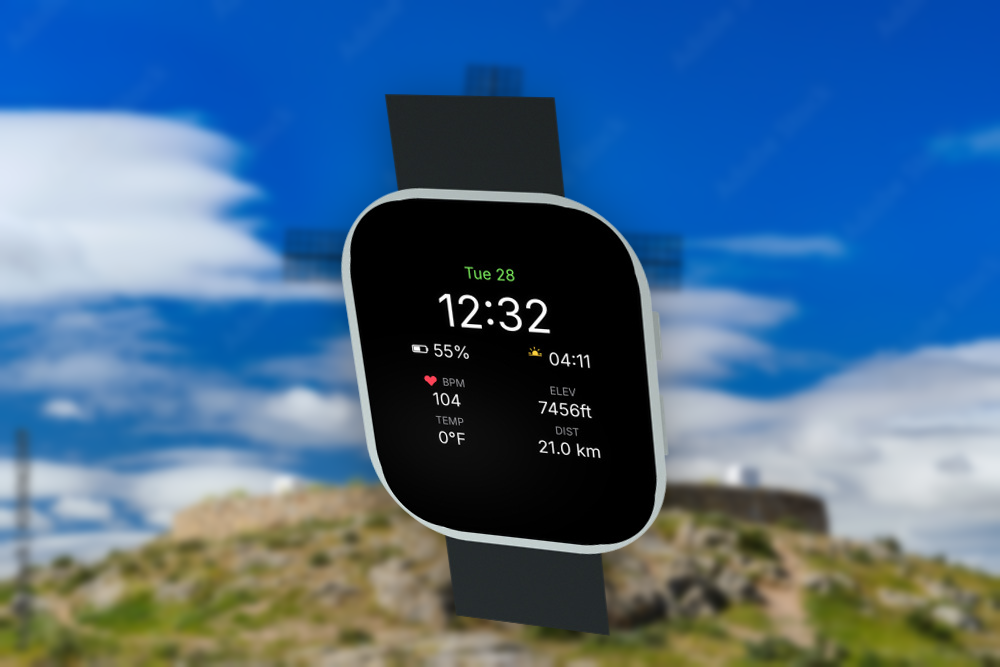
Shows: h=12 m=32
